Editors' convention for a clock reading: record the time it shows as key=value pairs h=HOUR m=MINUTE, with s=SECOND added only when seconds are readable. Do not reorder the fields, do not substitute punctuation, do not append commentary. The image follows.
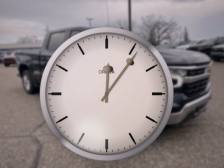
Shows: h=12 m=6
